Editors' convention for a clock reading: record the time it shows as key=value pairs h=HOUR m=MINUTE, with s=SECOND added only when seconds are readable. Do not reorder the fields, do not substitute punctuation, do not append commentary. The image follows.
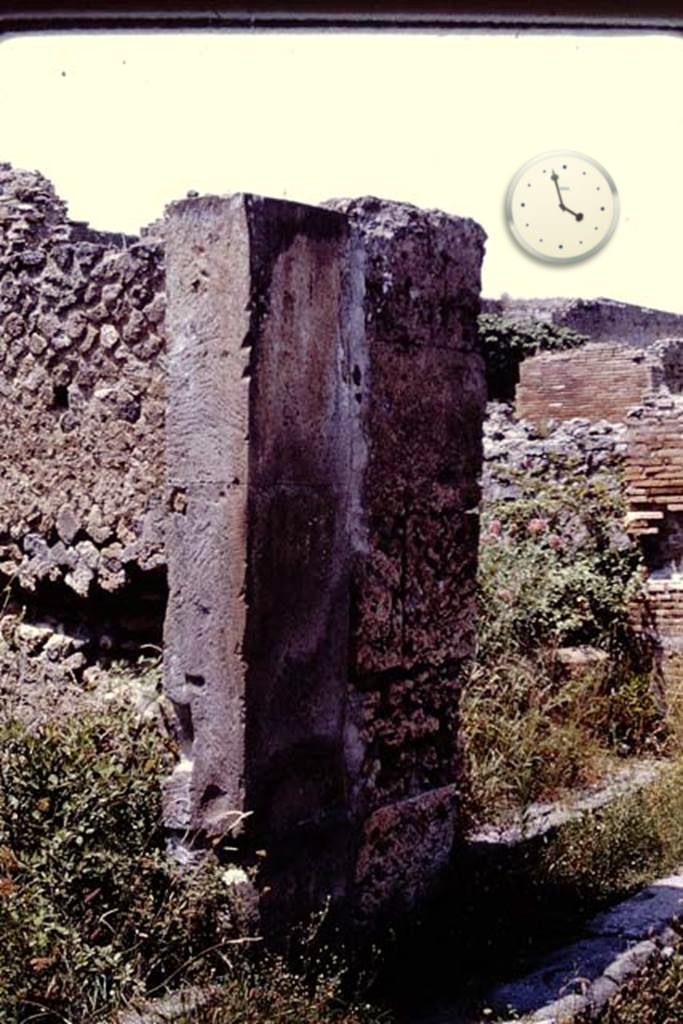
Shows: h=3 m=57
